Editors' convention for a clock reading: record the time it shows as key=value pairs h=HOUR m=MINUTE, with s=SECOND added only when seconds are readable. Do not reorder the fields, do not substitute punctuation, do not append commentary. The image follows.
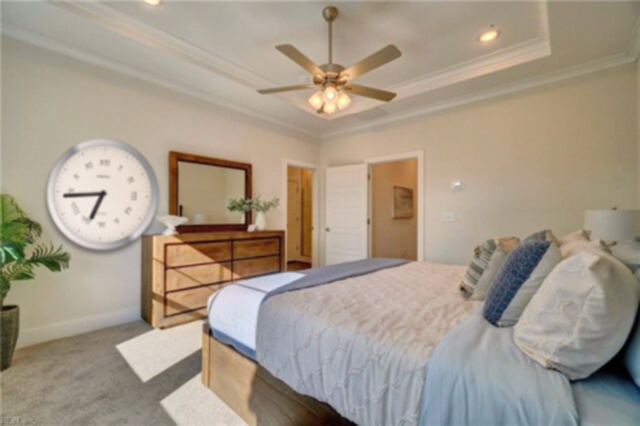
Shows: h=6 m=44
